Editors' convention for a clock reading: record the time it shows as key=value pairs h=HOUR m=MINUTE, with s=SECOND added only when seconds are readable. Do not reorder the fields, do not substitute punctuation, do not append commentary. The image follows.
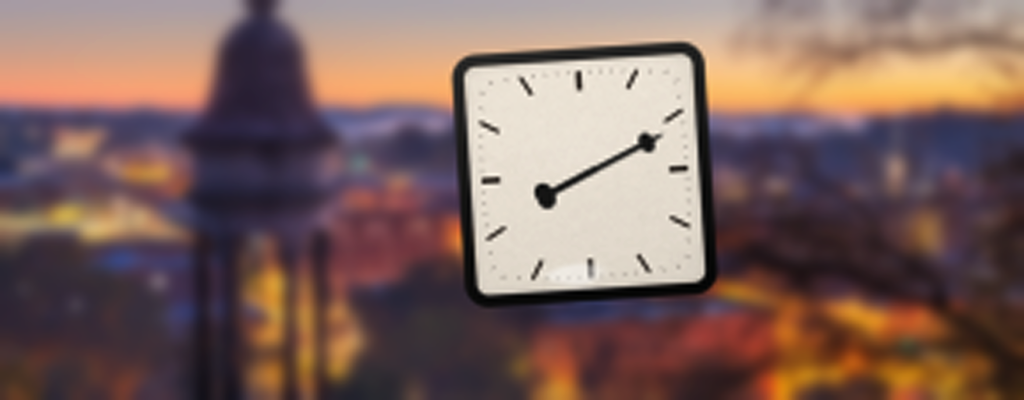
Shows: h=8 m=11
